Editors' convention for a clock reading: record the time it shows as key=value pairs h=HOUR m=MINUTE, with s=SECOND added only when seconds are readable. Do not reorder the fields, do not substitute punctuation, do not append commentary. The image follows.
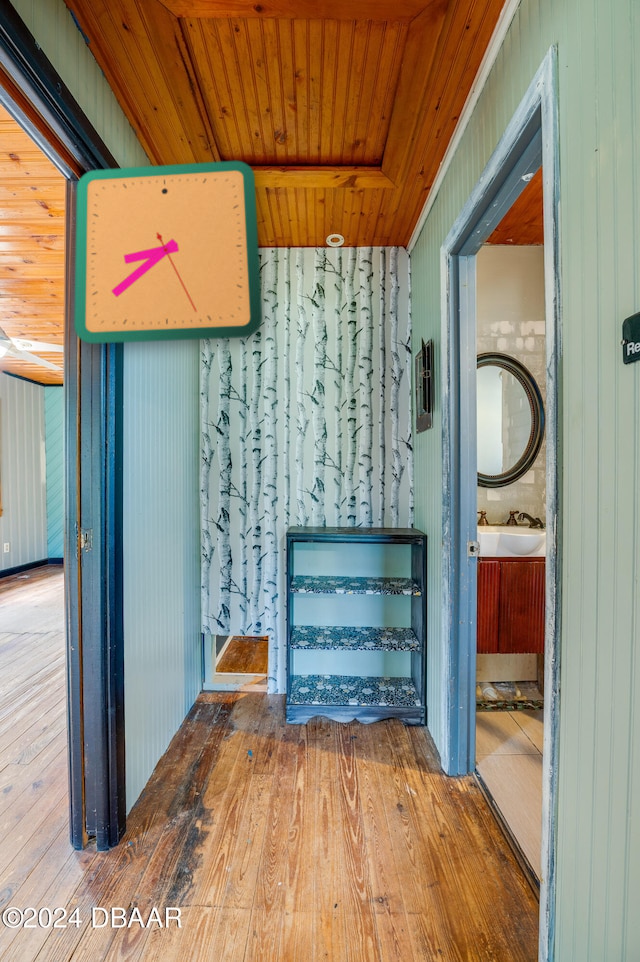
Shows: h=8 m=38 s=26
